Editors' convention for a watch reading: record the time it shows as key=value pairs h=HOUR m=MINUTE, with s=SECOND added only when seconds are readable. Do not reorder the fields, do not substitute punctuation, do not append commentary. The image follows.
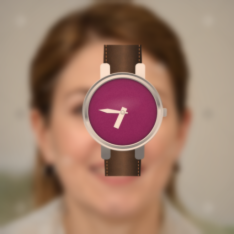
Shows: h=6 m=46
